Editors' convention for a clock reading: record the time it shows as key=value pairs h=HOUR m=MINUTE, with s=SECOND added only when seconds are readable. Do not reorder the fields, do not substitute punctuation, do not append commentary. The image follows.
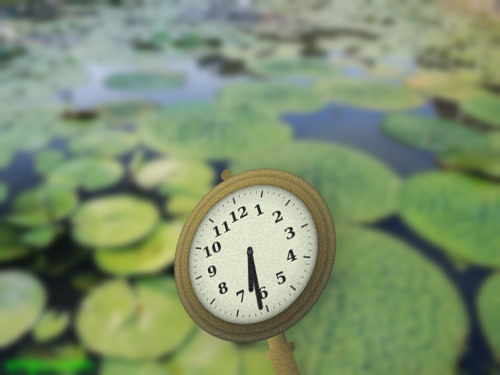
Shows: h=6 m=31
